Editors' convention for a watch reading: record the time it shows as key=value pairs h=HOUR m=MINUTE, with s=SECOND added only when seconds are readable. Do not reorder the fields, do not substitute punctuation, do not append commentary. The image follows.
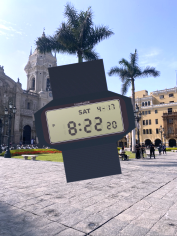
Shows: h=8 m=22 s=20
